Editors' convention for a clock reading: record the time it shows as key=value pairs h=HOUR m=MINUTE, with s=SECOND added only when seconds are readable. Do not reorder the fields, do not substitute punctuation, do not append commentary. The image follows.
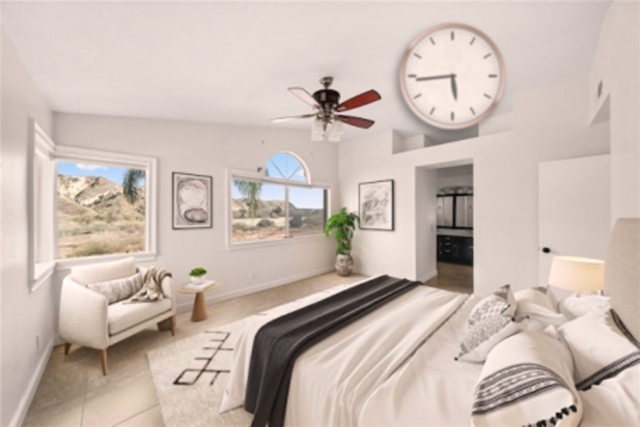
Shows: h=5 m=44
